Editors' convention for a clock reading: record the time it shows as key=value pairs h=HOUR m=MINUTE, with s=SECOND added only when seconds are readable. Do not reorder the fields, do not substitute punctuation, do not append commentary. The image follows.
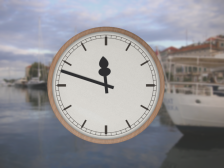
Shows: h=11 m=48
